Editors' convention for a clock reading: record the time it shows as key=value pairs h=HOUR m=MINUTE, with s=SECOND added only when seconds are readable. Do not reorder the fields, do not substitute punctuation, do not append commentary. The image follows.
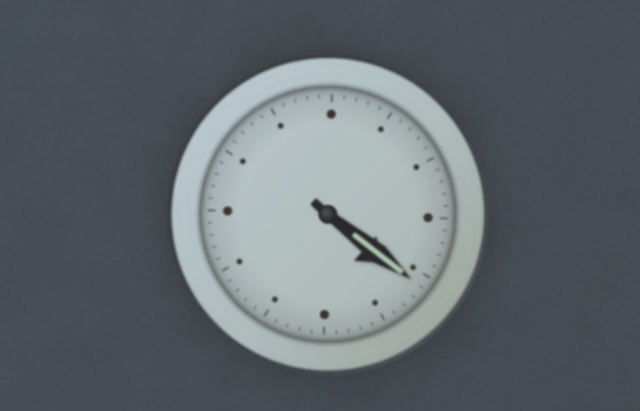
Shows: h=4 m=21
